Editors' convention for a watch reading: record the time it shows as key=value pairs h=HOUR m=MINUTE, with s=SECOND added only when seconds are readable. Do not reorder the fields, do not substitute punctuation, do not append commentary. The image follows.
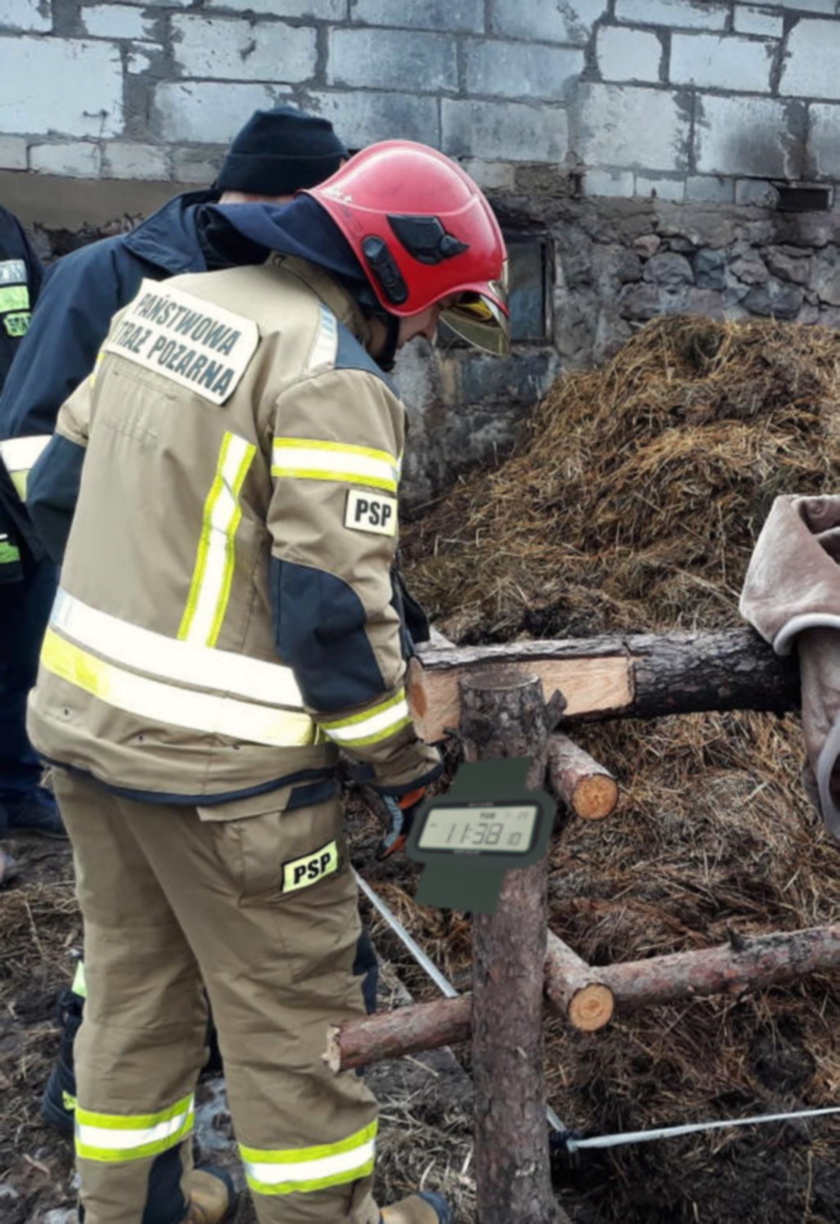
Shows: h=11 m=38
